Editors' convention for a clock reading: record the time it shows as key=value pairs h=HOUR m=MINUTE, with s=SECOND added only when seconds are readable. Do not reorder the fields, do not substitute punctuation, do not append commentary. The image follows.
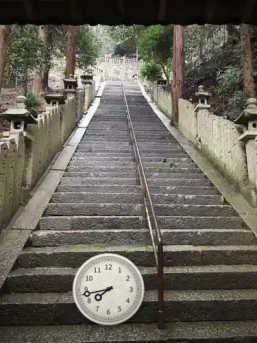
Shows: h=7 m=43
